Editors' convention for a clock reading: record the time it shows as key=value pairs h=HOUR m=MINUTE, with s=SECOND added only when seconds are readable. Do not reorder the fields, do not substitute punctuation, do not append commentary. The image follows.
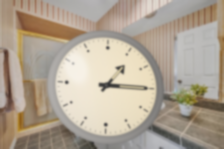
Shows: h=1 m=15
